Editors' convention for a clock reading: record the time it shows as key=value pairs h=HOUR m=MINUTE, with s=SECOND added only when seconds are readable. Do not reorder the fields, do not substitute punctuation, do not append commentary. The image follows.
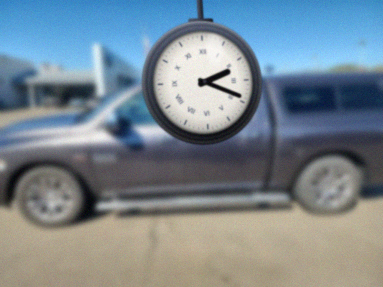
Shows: h=2 m=19
